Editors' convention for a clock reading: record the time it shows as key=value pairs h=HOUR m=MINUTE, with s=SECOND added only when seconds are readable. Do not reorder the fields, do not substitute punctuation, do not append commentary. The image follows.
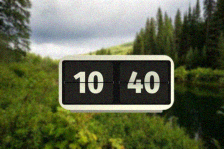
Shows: h=10 m=40
